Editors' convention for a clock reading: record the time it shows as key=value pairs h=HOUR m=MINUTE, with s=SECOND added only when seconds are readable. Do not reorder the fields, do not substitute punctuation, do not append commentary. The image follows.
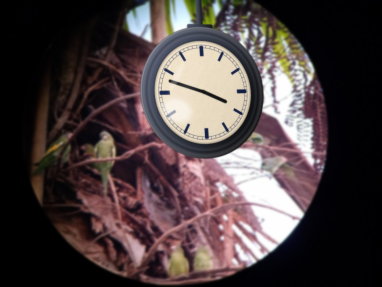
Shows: h=3 m=48
